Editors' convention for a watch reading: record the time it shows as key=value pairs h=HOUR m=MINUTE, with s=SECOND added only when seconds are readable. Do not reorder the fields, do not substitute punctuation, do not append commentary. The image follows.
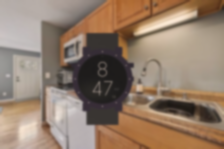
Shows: h=8 m=47
